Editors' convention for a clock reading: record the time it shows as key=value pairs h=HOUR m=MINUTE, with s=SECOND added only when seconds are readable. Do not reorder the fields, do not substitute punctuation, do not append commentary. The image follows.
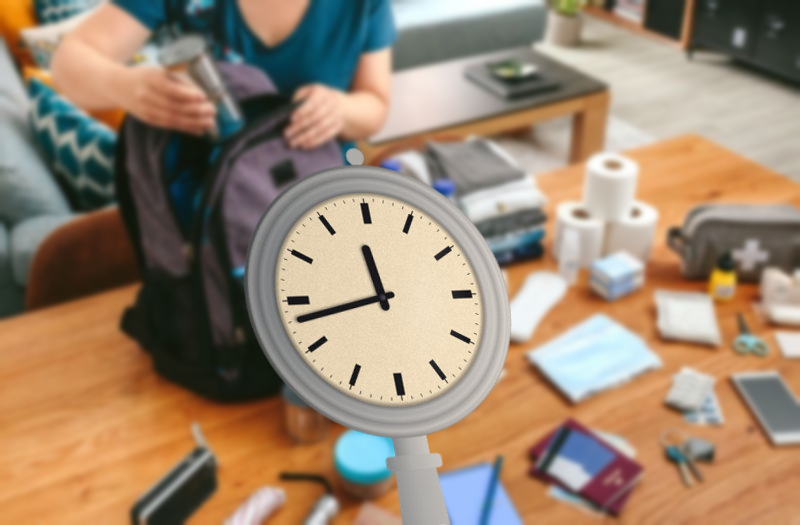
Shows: h=11 m=43
